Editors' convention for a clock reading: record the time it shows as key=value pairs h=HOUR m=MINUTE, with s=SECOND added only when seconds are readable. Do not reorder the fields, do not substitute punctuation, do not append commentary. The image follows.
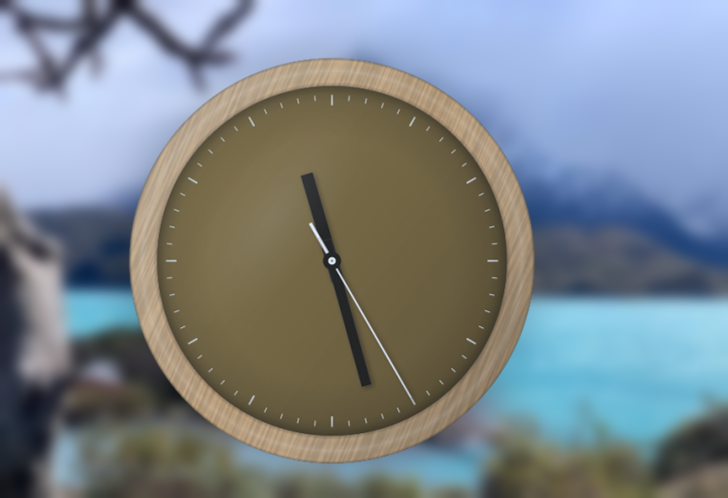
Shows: h=11 m=27 s=25
